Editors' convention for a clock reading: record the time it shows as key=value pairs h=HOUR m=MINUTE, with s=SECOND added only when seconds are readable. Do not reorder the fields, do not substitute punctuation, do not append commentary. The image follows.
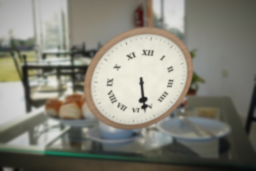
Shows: h=5 m=27
